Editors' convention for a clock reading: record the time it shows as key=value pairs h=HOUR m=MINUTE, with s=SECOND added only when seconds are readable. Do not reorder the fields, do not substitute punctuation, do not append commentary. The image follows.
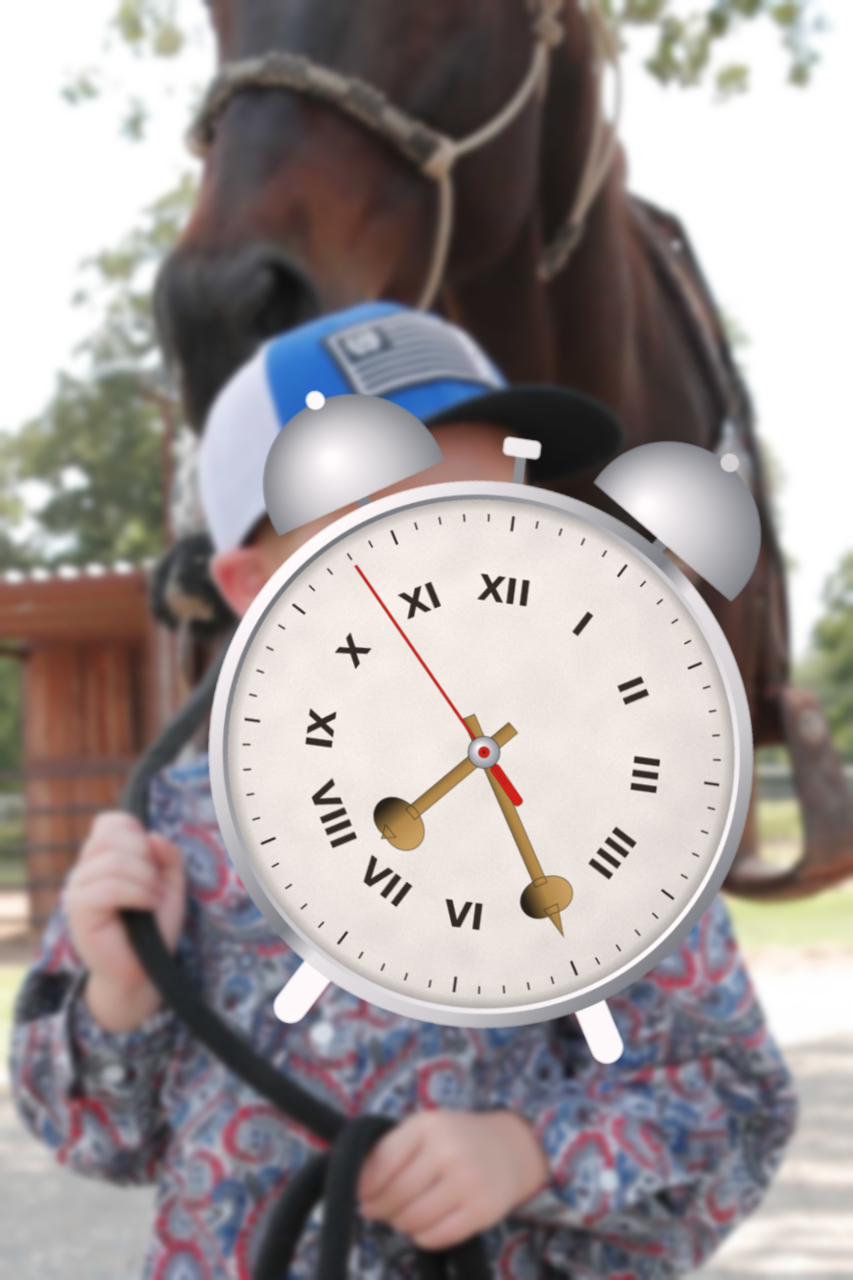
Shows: h=7 m=24 s=53
